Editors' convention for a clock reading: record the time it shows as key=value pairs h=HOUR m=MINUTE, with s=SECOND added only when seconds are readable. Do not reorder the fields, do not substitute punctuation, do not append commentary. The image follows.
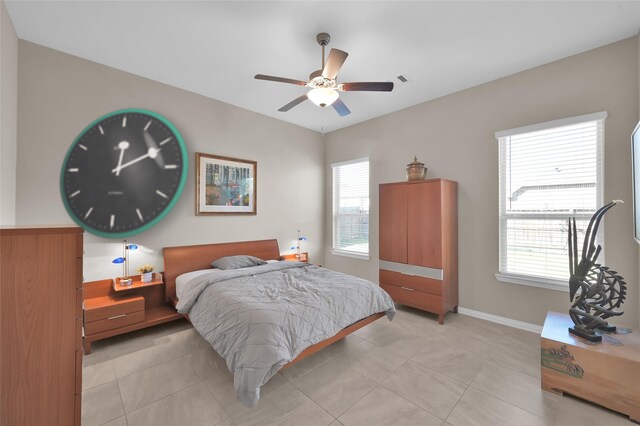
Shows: h=12 m=11
